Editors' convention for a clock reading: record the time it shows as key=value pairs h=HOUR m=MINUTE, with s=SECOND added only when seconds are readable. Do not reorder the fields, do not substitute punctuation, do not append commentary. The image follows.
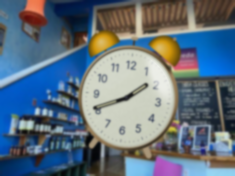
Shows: h=1 m=41
